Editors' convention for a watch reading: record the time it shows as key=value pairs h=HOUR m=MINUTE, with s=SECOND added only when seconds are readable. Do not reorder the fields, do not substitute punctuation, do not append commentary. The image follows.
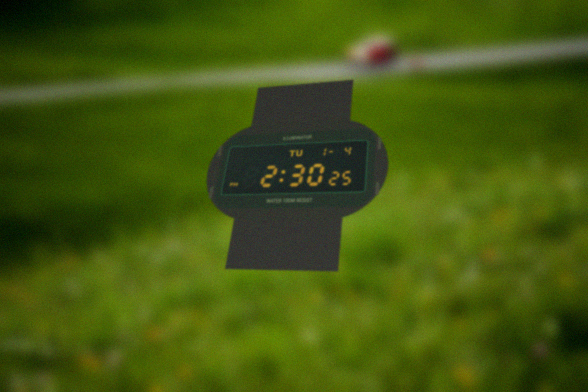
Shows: h=2 m=30 s=25
